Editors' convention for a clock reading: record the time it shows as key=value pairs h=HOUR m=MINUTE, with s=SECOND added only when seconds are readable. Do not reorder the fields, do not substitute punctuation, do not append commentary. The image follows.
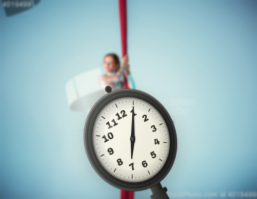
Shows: h=7 m=5
